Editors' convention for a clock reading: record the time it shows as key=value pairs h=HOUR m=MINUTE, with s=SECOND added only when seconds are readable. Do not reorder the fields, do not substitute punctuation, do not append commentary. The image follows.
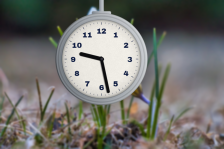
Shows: h=9 m=28
